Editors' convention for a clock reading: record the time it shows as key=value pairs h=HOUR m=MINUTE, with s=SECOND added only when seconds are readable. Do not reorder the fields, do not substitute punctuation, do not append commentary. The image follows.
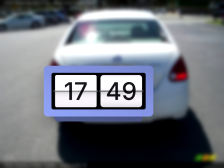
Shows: h=17 m=49
